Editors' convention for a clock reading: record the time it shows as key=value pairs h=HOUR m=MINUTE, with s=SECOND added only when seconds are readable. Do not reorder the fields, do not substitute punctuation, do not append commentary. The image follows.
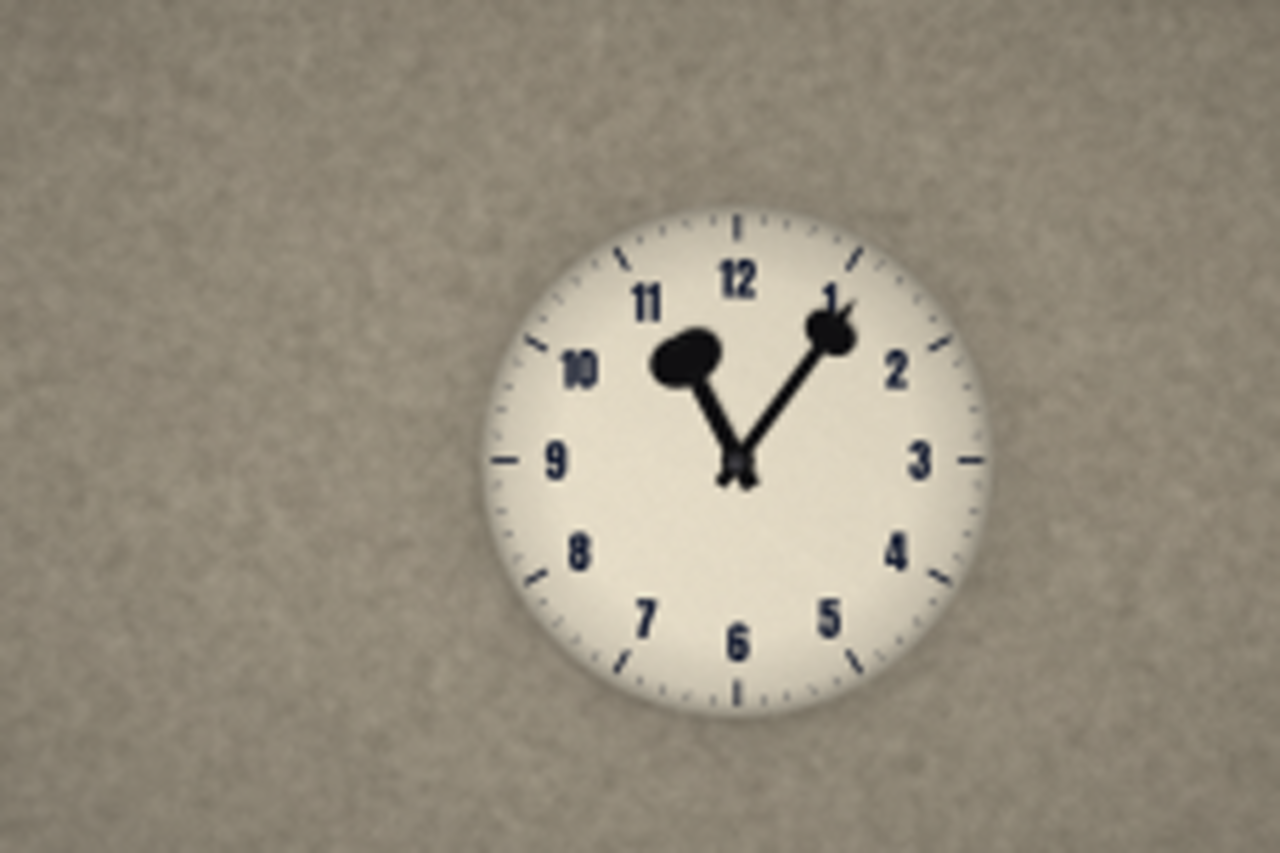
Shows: h=11 m=6
